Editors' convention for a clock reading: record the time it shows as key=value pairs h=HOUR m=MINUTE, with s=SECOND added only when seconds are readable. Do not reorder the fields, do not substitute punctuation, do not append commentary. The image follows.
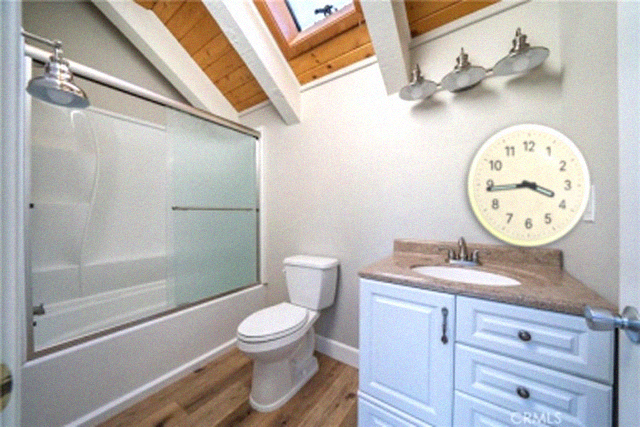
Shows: h=3 m=44
